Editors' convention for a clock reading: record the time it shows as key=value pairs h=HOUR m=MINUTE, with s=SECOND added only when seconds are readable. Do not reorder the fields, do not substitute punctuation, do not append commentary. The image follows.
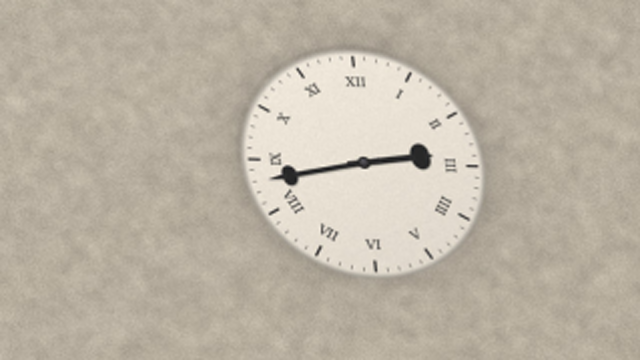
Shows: h=2 m=43
